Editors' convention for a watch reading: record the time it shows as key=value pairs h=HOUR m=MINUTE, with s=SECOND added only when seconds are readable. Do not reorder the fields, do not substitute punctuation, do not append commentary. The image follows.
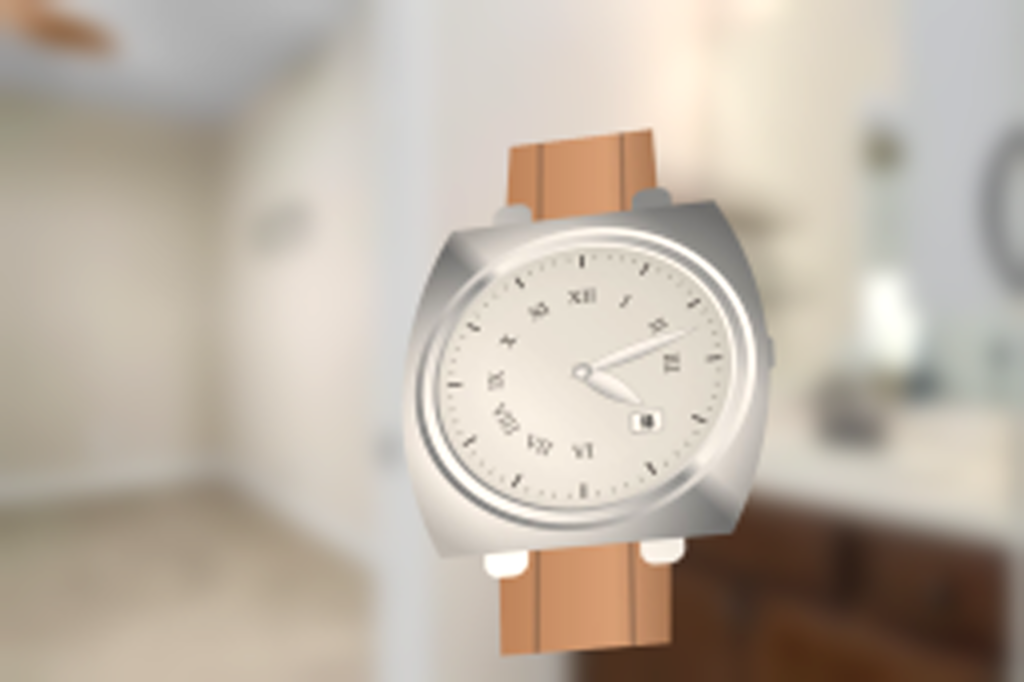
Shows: h=4 m=12
